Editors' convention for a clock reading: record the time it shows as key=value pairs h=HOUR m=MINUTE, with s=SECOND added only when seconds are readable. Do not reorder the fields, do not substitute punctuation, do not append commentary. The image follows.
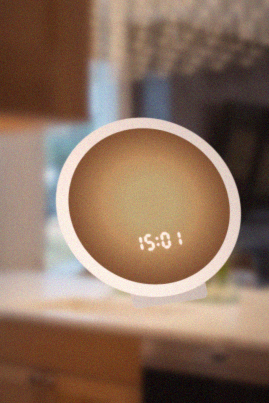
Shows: h=15 m=1
